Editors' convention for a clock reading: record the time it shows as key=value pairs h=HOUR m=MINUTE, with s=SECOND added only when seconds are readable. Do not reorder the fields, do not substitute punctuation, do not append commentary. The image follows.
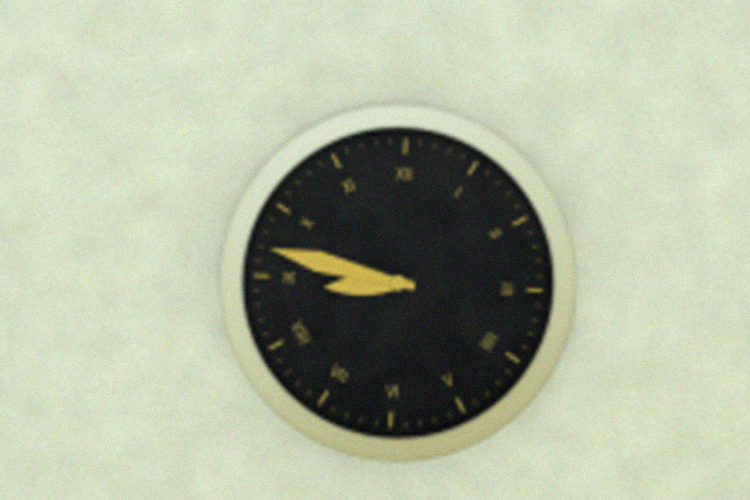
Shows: h=8 m=47
